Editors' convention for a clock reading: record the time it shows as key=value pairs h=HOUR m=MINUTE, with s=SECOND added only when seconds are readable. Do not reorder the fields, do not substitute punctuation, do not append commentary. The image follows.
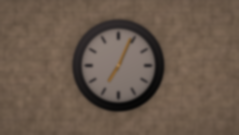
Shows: h=7 m=4
